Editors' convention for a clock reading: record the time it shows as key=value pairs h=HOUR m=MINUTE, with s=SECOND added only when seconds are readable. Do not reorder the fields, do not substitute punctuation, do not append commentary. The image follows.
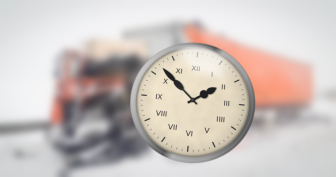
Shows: h=1 m=52
